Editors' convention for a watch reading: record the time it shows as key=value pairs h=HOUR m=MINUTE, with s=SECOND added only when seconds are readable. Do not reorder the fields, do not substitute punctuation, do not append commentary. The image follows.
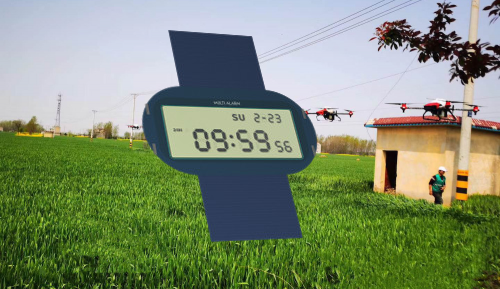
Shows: h=9 m=59 s=56
